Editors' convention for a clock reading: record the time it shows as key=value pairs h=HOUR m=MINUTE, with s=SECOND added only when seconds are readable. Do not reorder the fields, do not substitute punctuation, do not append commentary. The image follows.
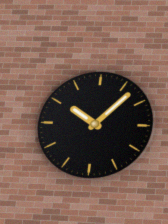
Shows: h=10 m=7
